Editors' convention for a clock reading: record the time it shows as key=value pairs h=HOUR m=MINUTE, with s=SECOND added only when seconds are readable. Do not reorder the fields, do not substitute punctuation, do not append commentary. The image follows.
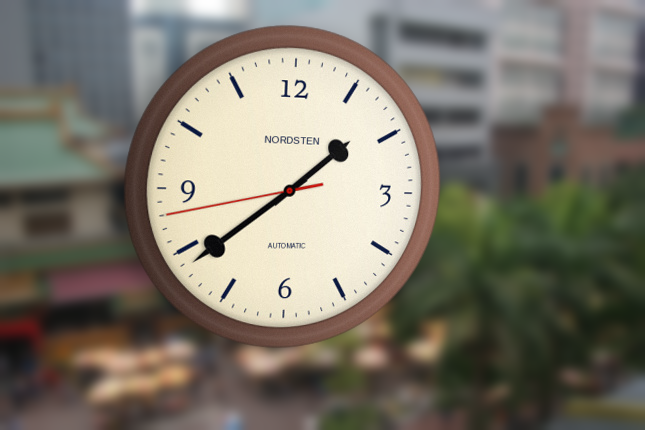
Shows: h=1 m=38 s=43
